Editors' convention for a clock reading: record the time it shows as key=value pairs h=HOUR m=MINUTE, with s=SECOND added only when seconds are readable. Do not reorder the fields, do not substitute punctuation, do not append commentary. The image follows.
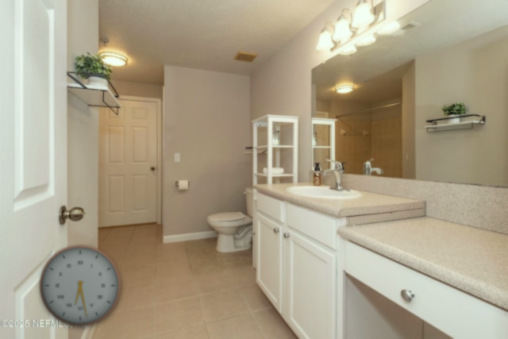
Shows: h=6 m=28
